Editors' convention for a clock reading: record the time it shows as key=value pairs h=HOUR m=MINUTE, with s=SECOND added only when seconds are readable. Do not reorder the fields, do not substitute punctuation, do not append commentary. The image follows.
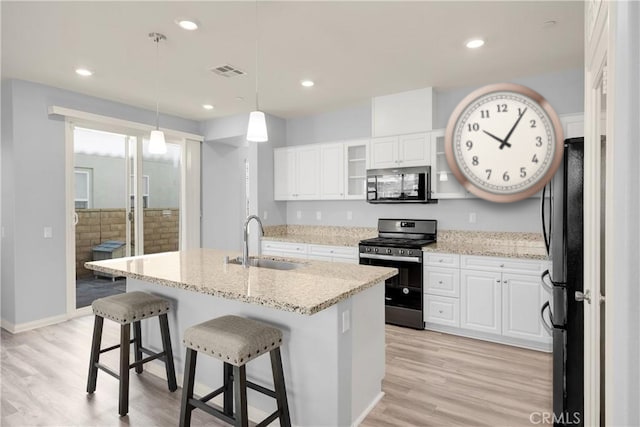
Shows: h=10 m=6
